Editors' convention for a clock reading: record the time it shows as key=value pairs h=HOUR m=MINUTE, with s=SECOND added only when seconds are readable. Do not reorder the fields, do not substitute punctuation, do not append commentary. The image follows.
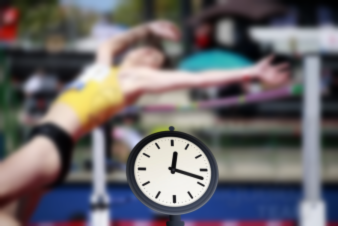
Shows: h=12 m=18
